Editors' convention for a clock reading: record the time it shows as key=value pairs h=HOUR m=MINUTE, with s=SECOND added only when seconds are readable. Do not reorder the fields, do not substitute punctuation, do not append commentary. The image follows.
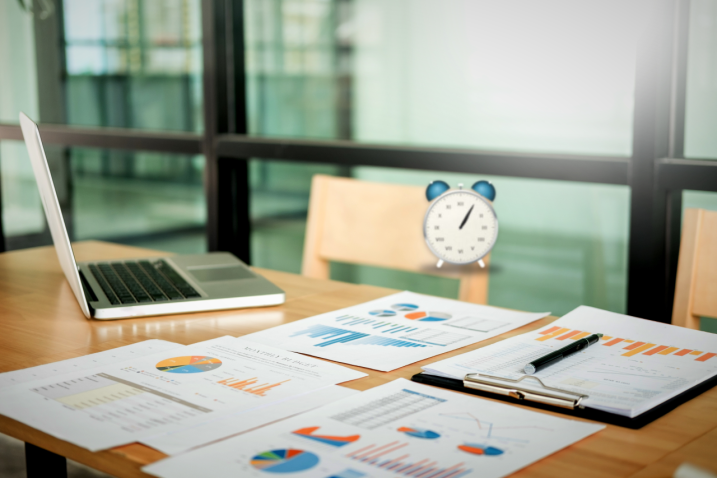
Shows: h=1 m=5
